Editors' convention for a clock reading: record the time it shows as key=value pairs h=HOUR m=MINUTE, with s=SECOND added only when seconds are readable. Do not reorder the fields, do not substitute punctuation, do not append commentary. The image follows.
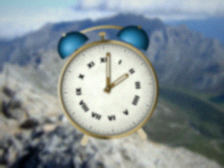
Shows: h=2 m=1
